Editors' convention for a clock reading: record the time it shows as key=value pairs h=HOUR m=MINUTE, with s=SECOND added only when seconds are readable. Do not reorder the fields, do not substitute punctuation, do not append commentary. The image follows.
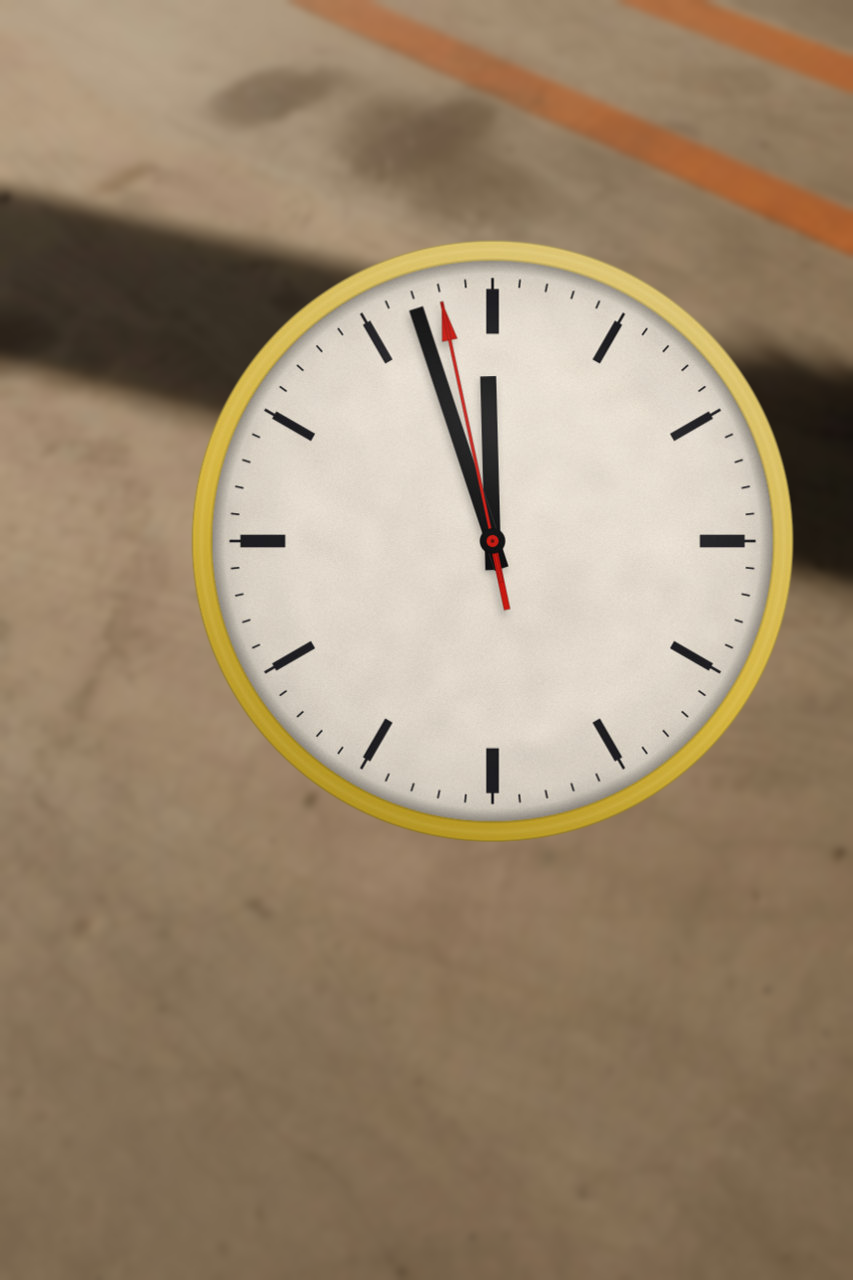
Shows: h=11 m=56 s=58
